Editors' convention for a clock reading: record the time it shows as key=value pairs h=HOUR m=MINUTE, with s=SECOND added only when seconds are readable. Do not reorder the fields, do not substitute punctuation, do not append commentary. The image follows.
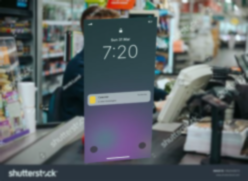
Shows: h=7 m=20
